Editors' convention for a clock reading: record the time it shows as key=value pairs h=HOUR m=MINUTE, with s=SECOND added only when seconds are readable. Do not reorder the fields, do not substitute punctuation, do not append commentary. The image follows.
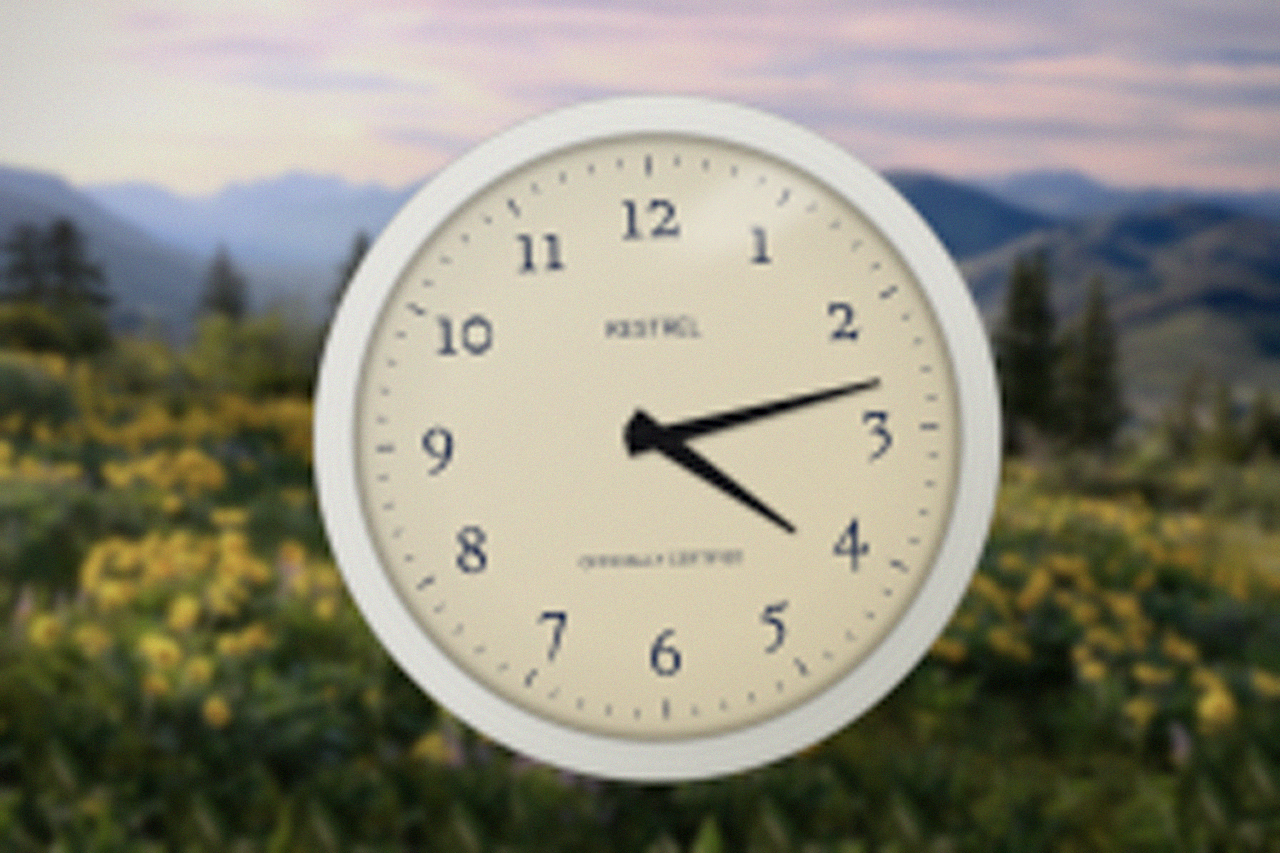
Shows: h=4 m=13
